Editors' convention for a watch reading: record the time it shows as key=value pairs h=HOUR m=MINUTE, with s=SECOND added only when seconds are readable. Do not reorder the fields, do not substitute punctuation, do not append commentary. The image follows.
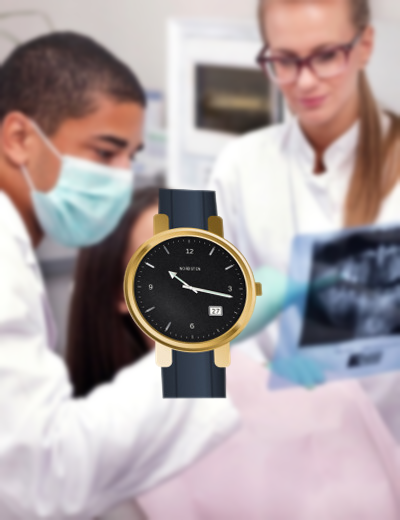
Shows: h=10 m=17
